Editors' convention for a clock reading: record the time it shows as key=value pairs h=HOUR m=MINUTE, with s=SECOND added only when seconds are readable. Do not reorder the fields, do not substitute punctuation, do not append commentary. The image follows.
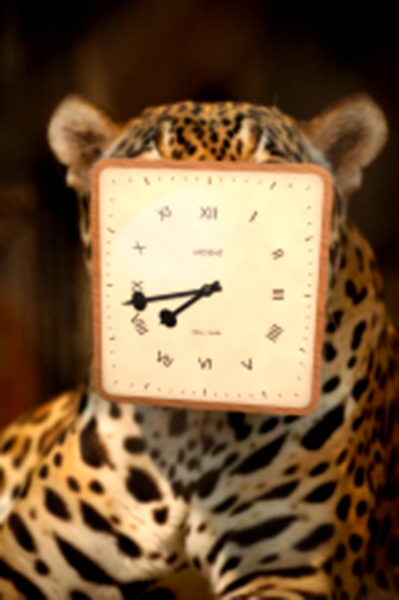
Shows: h=7 m=43
